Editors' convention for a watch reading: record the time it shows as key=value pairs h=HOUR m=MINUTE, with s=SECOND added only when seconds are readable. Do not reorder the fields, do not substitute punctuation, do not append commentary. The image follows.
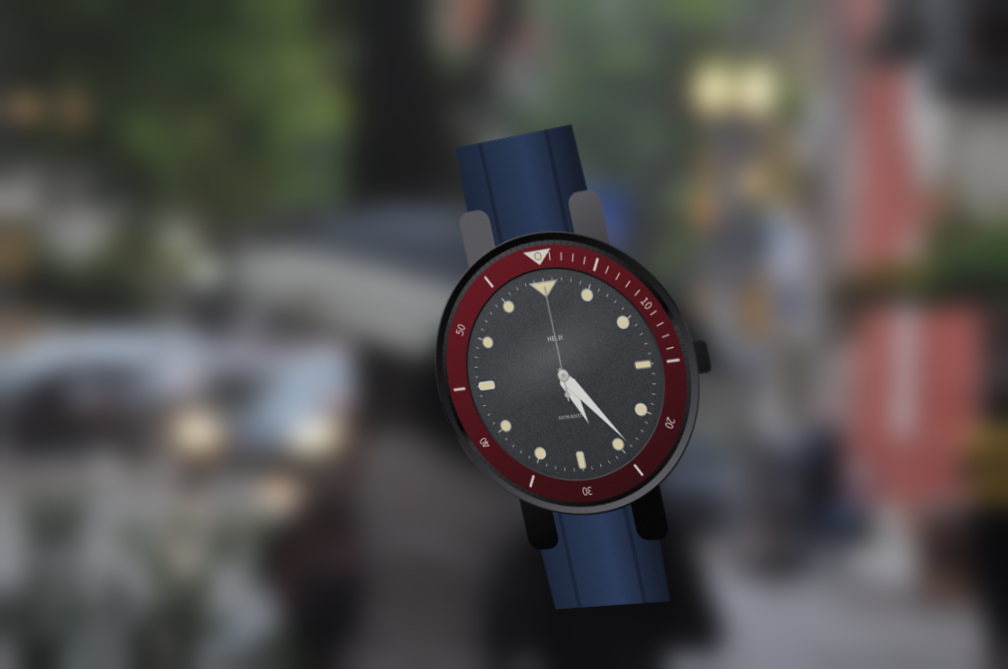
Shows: h=5 m=24 s=0
